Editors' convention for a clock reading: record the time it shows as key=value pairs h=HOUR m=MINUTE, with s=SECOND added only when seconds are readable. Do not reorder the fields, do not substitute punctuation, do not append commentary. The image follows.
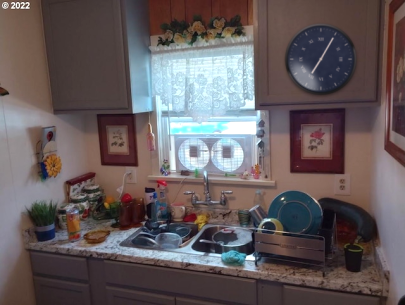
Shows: h=7 m=5
